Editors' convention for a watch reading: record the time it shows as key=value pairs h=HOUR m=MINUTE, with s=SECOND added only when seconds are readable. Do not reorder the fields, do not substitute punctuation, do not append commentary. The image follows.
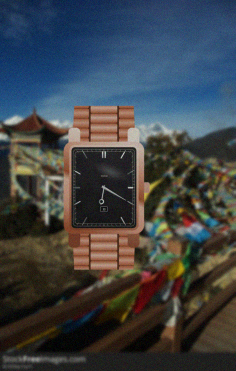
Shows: h=6 m=20
